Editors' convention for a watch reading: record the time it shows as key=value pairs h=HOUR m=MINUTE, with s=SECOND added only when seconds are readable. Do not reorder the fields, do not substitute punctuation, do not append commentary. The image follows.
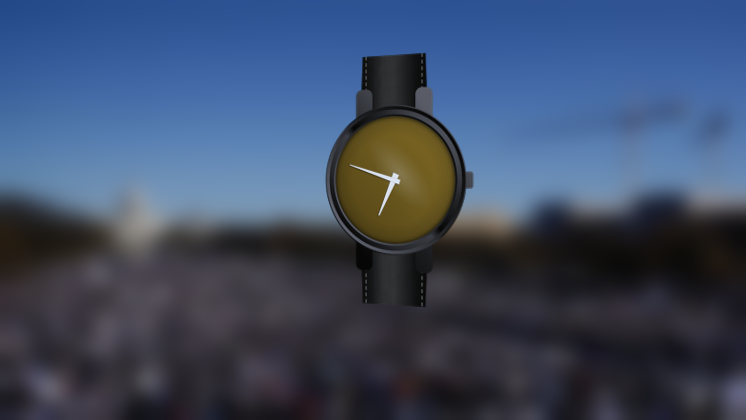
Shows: h=6 m=48
